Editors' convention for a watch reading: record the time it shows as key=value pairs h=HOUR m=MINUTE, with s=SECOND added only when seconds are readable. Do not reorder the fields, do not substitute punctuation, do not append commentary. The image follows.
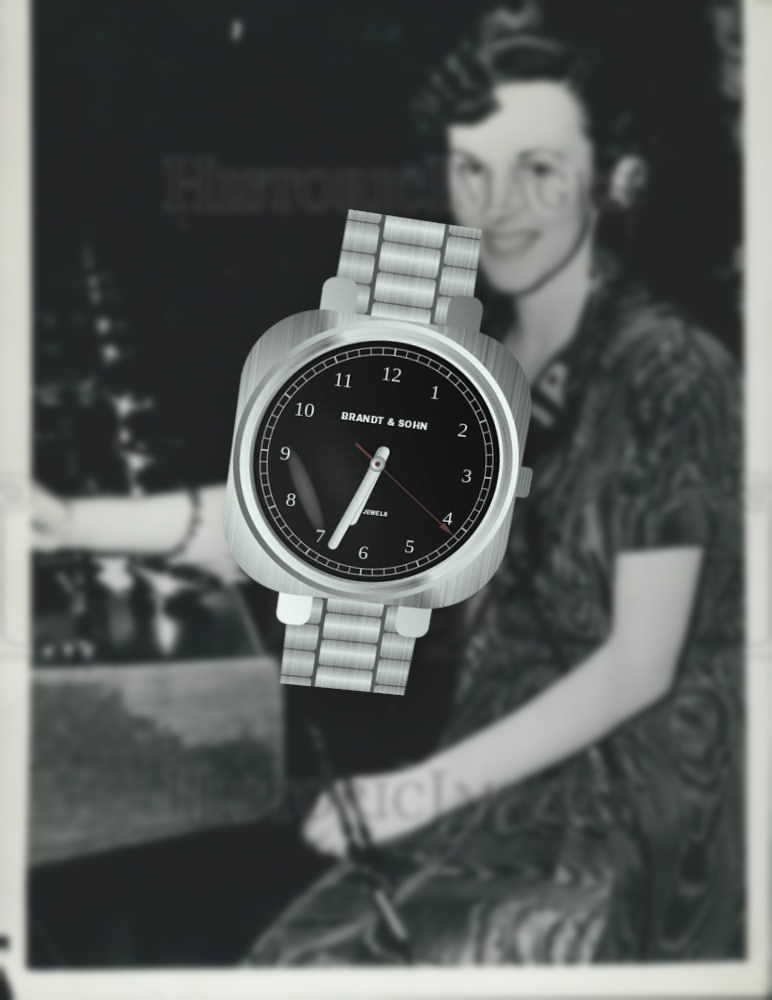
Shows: h=6 m=33 s=21
